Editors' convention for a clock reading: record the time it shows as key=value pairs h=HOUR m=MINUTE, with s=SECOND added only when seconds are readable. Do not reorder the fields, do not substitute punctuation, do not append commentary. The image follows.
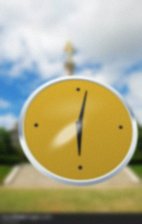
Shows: h=6 m=2
